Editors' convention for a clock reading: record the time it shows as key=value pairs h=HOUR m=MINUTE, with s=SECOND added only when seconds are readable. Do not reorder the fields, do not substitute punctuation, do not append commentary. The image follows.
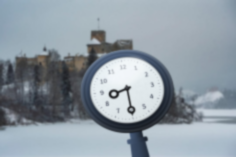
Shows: h=8 m=30
